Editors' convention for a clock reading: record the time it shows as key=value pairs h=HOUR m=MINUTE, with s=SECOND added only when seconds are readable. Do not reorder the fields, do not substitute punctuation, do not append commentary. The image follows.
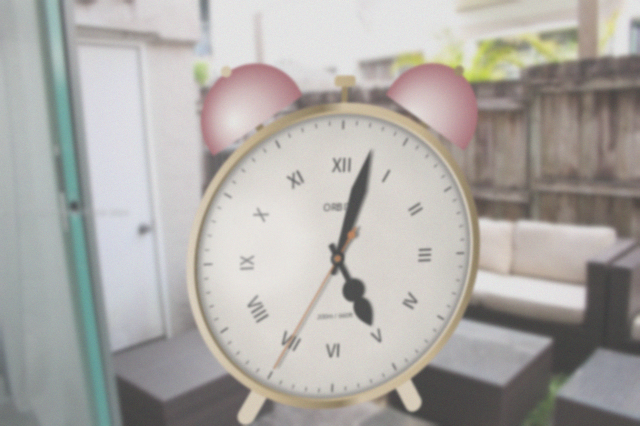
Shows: h=5 m=2 s=35
